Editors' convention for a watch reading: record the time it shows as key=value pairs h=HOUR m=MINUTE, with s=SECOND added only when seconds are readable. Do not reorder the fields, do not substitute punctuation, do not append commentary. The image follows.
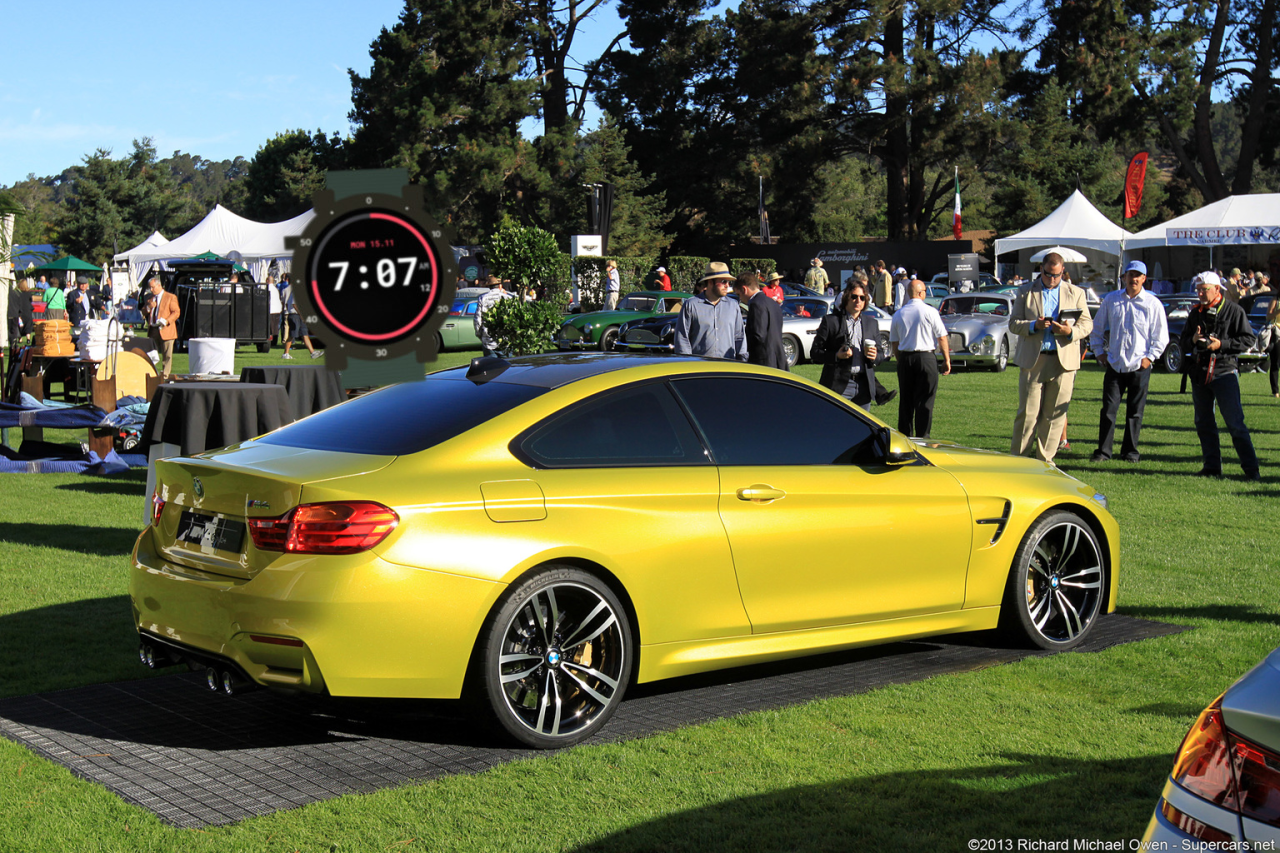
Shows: h=7 m=7
